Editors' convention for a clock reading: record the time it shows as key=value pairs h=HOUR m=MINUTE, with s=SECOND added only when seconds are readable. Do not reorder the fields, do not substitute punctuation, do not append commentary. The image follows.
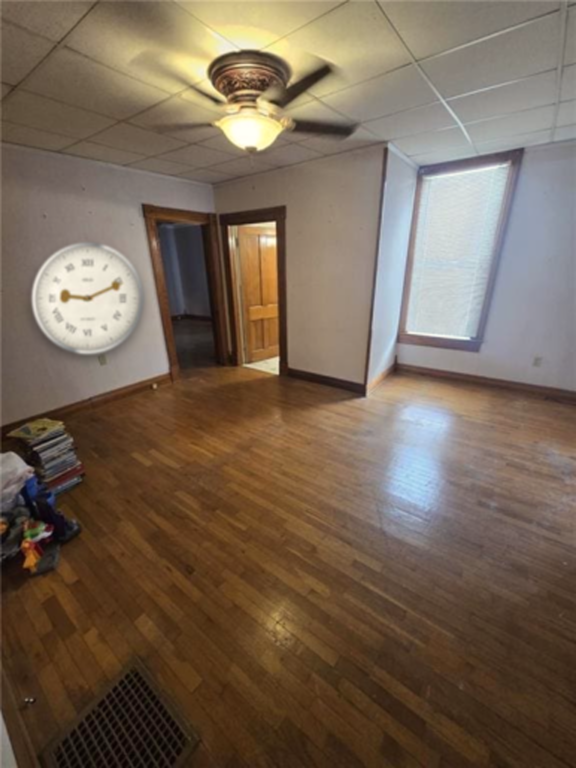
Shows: h=9 m=11
